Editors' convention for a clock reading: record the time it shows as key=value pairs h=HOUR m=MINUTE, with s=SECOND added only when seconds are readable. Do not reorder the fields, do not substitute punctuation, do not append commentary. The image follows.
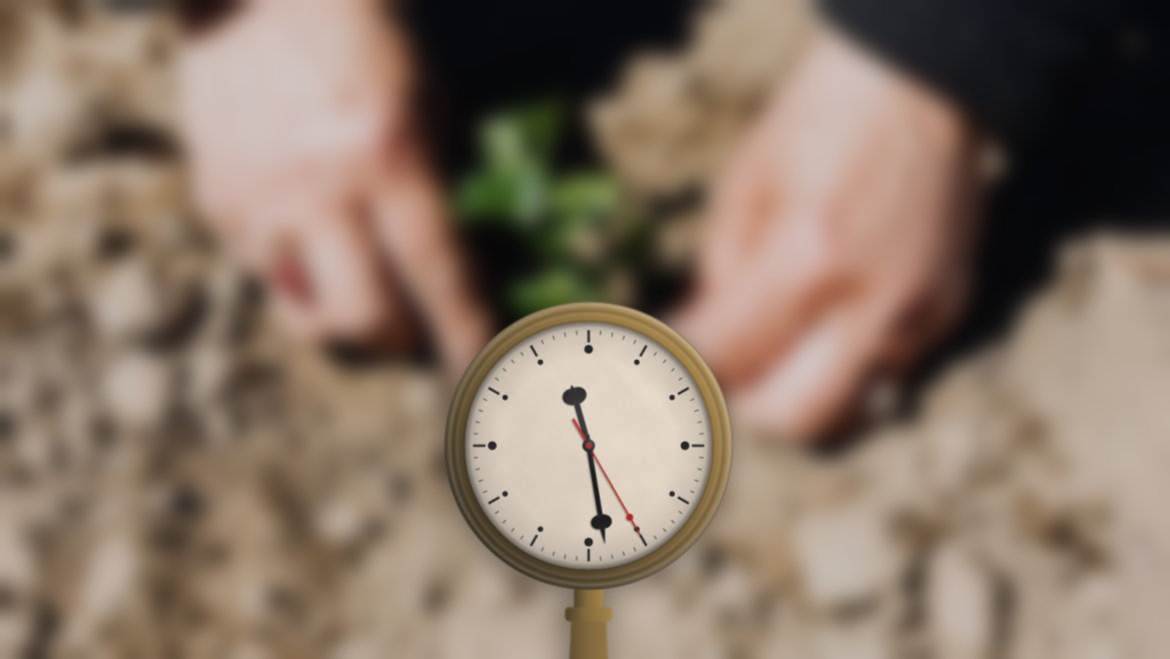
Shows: h=11 m=28 s=25
